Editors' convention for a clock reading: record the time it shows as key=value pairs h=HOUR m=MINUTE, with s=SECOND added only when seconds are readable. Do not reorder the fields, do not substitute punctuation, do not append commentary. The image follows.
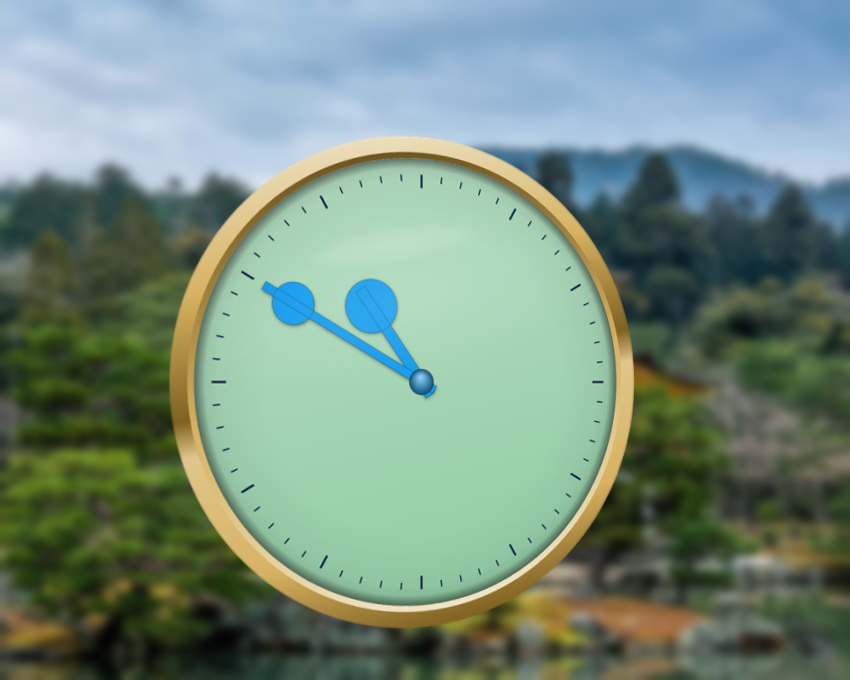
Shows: h=10 m=50
